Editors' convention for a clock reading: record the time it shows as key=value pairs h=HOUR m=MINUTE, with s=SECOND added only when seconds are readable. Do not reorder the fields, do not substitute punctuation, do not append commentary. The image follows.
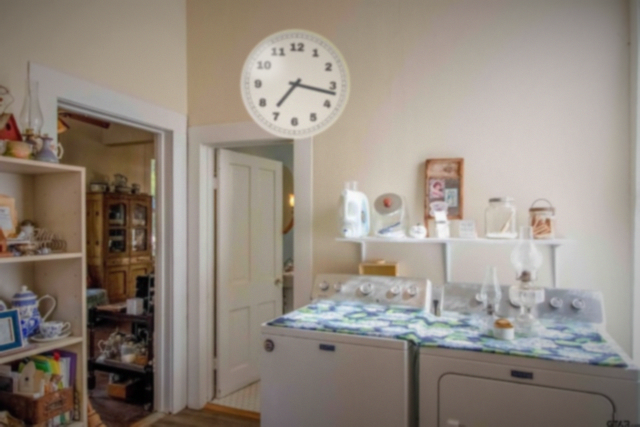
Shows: h=7 m=17
